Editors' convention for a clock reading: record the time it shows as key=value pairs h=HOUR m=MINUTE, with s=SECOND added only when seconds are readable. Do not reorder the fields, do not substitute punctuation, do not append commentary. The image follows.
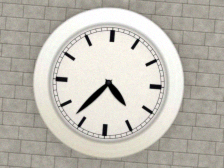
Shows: h=4 m=37
